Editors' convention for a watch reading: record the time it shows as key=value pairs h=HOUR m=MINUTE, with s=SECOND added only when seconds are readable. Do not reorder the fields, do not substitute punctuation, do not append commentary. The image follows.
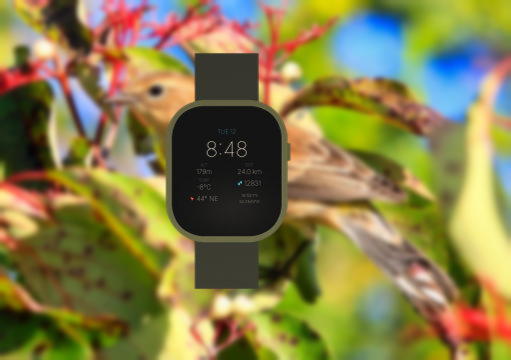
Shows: h=8 m=48
